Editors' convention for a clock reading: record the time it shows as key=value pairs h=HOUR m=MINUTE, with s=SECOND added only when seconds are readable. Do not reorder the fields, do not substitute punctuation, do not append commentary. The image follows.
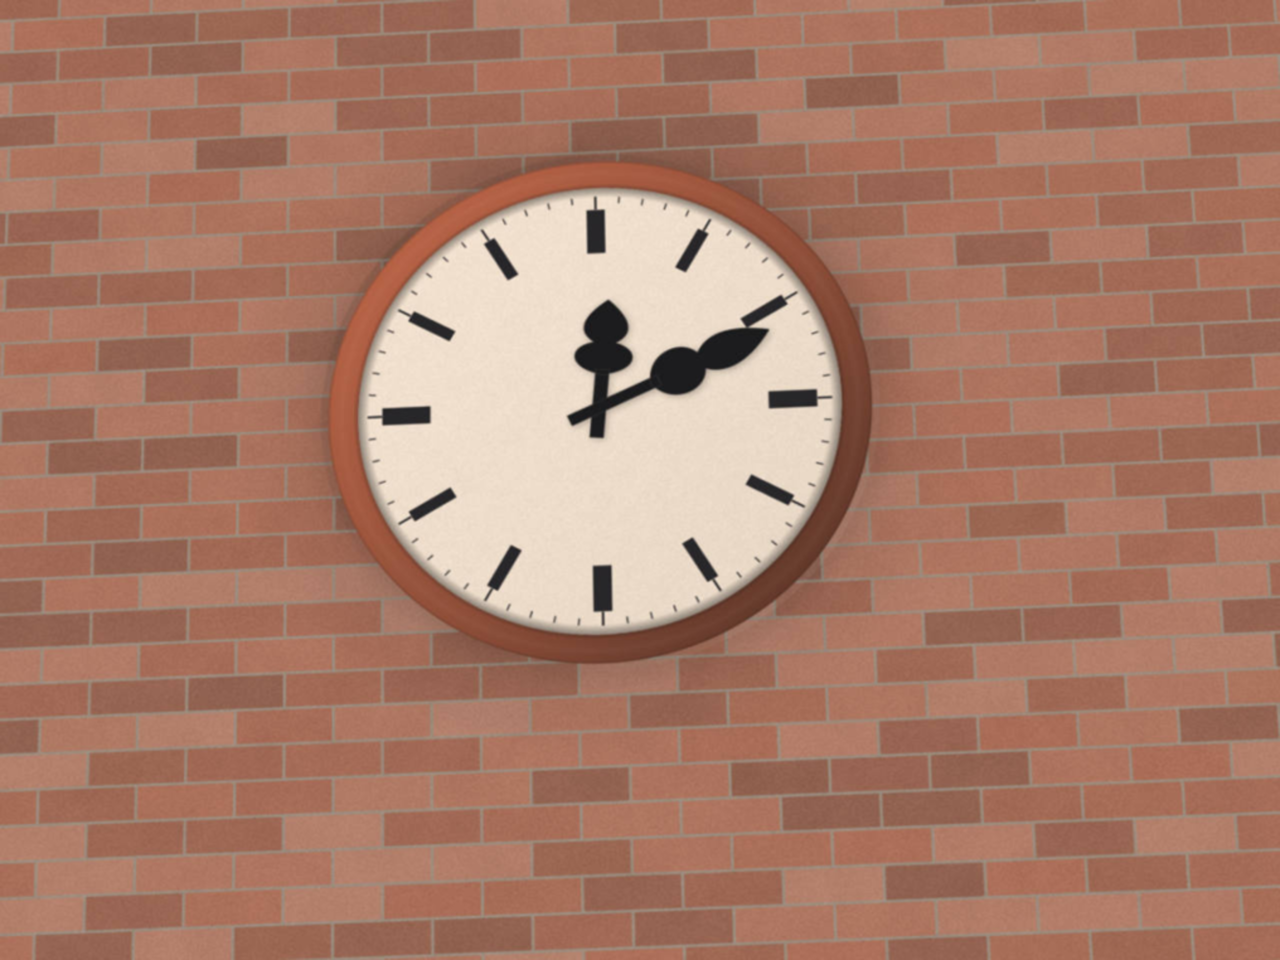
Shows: h=12 m=11
